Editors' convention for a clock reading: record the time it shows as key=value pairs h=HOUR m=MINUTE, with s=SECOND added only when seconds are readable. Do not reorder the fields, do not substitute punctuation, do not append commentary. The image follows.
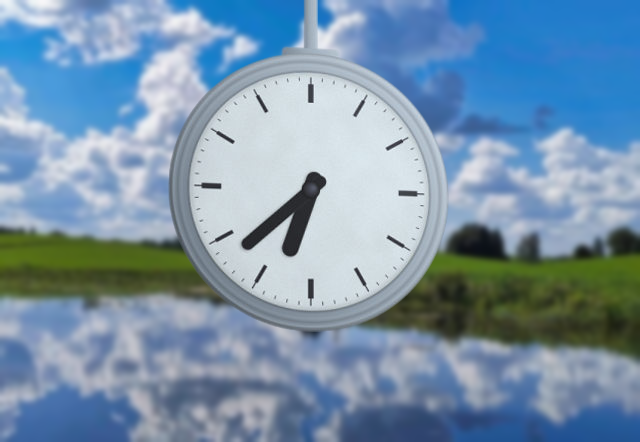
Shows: h=6 m=38
